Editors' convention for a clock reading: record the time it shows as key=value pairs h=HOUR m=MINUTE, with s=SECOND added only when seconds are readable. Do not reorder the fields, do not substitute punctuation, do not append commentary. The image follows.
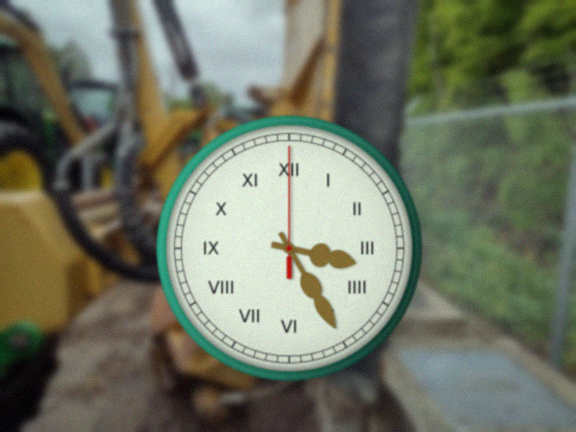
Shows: h=3 m=25 s=0
